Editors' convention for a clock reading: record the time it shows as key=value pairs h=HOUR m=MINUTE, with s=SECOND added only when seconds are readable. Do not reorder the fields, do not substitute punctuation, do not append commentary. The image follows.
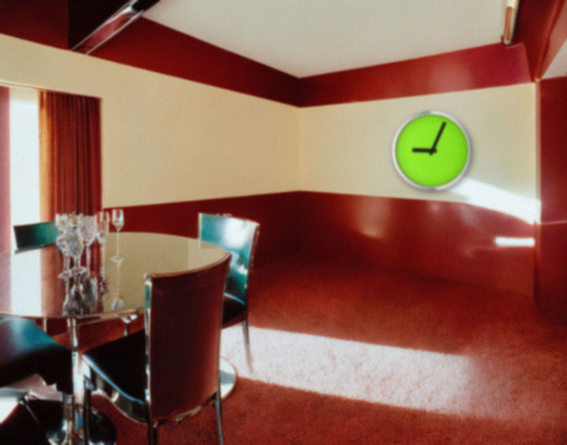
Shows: h=9 m=4
